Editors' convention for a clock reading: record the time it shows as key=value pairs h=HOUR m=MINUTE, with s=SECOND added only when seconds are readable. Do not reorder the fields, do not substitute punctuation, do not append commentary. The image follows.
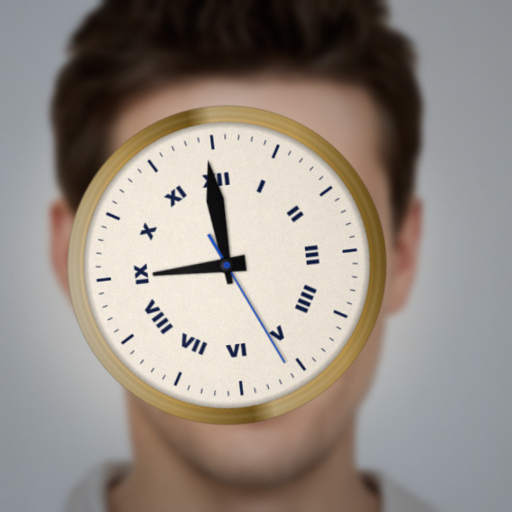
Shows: h=8 m=59 s=26
